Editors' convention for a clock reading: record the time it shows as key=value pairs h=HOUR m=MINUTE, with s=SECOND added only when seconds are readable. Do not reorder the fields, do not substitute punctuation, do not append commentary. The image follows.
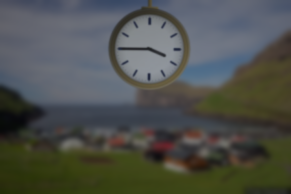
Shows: h=3 m=45
